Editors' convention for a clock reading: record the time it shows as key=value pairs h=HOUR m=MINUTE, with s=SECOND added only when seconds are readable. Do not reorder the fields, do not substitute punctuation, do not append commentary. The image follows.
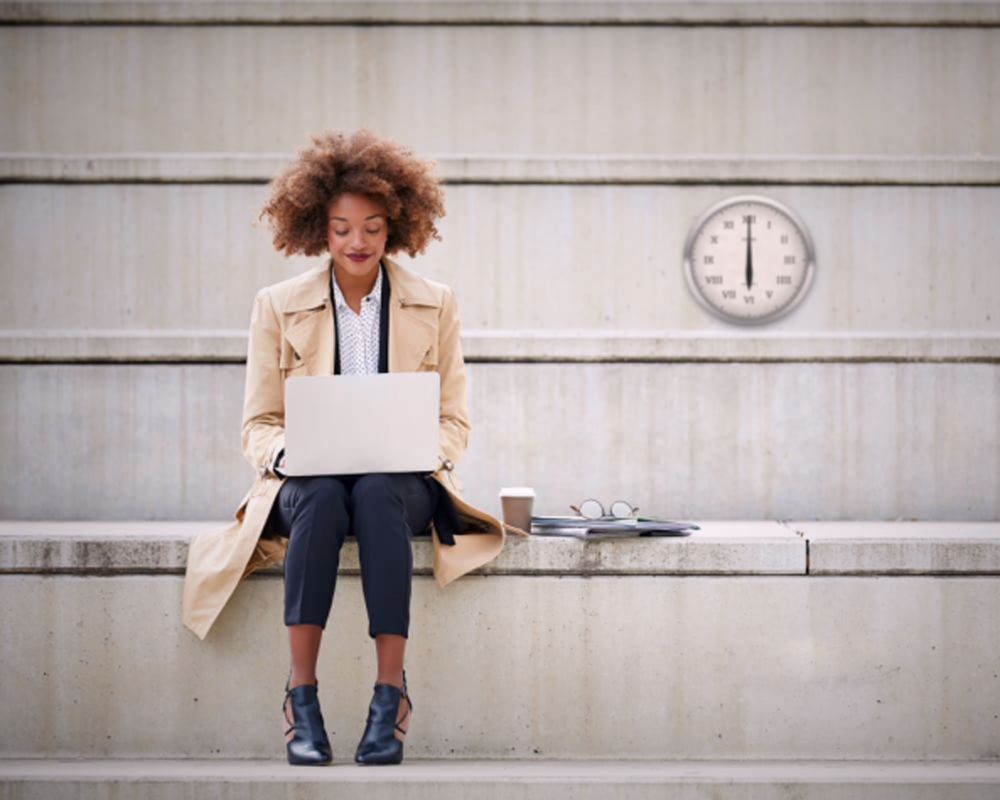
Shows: h=6 m=0
